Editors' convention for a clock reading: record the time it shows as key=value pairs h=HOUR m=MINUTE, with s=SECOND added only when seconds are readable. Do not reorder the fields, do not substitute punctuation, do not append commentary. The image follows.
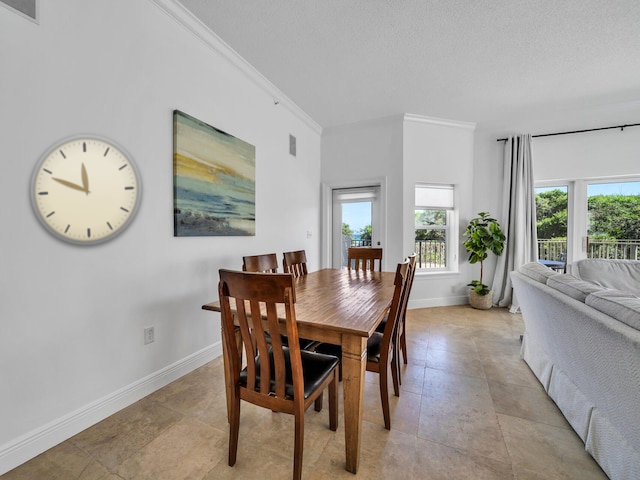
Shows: h=11 m=49
